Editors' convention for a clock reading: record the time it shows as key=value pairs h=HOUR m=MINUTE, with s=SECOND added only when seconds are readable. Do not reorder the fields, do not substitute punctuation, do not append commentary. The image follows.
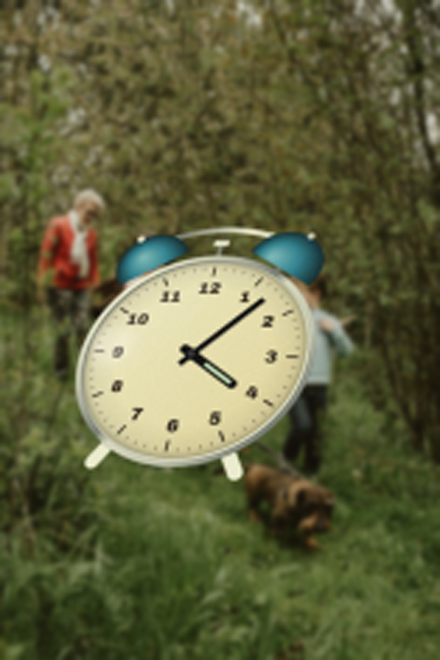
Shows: h=4 m=7
